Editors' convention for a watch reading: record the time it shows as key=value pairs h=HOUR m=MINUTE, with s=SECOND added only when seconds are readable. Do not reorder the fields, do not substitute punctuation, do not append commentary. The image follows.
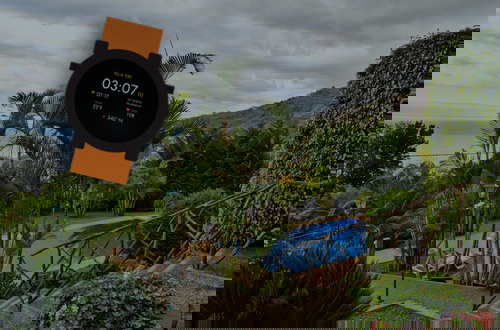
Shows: h=3 m=7
